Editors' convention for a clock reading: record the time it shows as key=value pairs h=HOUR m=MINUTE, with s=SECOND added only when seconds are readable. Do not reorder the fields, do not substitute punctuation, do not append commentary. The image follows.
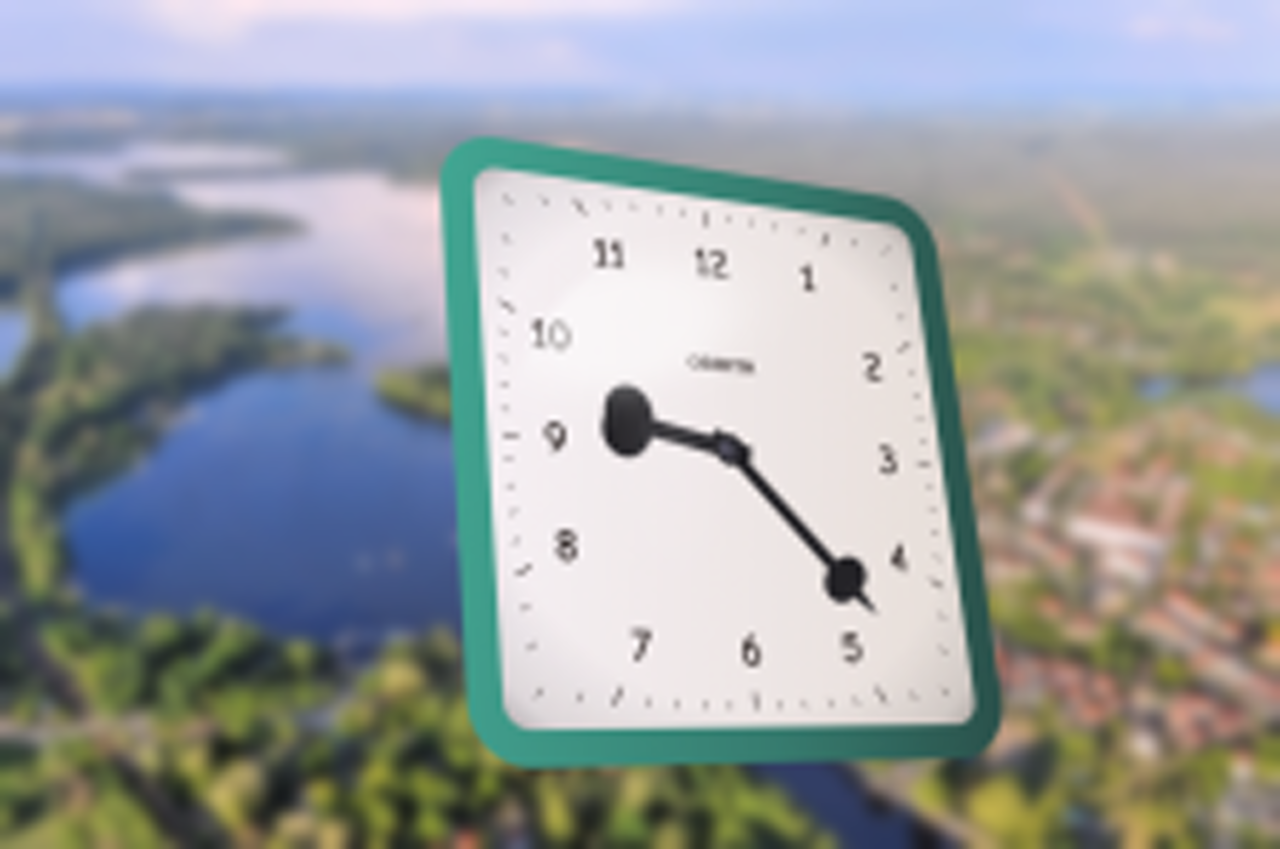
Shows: h=9 m=23
